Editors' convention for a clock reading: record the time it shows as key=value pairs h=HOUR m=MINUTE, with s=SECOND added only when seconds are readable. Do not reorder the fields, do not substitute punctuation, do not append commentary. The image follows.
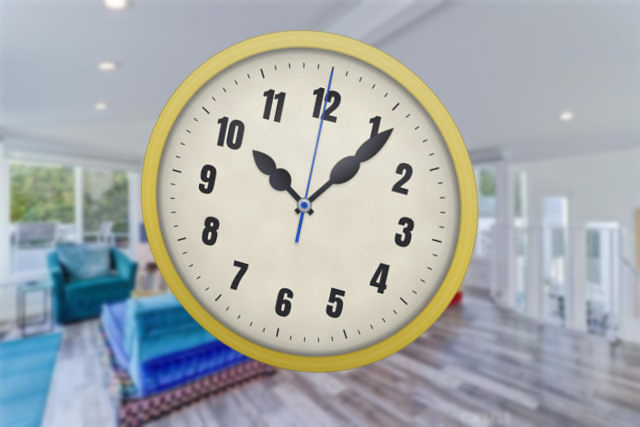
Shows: h=10 m=6 s=0
